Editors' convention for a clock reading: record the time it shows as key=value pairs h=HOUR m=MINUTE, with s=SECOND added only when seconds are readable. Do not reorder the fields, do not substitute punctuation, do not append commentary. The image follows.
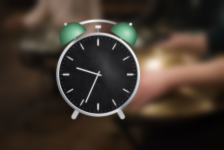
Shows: h=9 m=34
